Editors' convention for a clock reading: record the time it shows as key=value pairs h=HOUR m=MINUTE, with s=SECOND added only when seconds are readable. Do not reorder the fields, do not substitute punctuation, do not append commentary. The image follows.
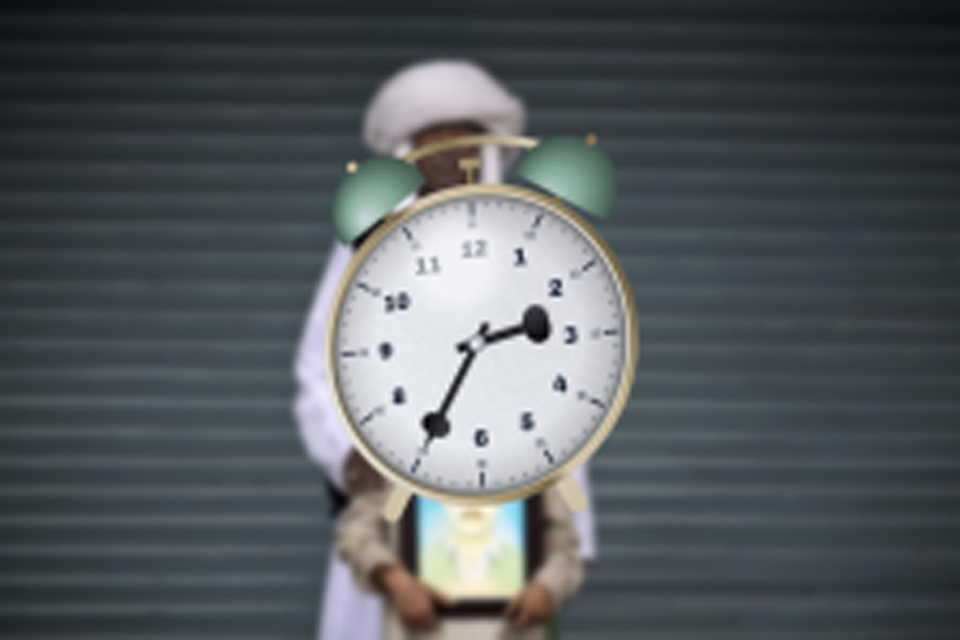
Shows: h=2 m=35
